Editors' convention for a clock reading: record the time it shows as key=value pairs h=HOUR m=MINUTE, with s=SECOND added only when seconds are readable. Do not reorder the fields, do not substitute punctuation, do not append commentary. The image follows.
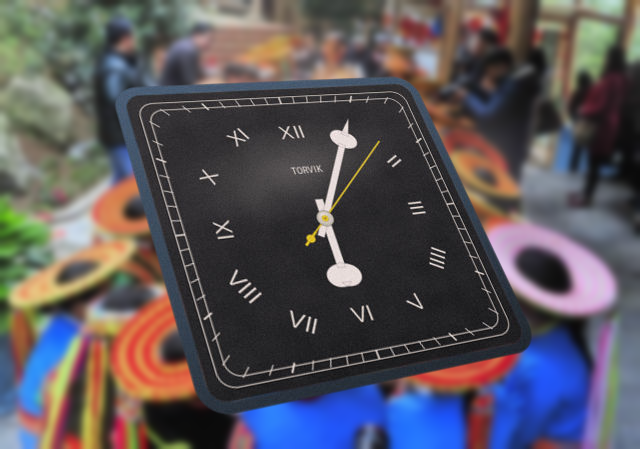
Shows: h=6 m=5 s=8
